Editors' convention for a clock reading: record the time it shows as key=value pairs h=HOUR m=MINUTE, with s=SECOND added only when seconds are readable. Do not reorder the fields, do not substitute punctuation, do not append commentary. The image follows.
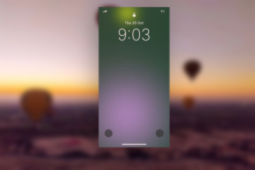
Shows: h=9 m=3
